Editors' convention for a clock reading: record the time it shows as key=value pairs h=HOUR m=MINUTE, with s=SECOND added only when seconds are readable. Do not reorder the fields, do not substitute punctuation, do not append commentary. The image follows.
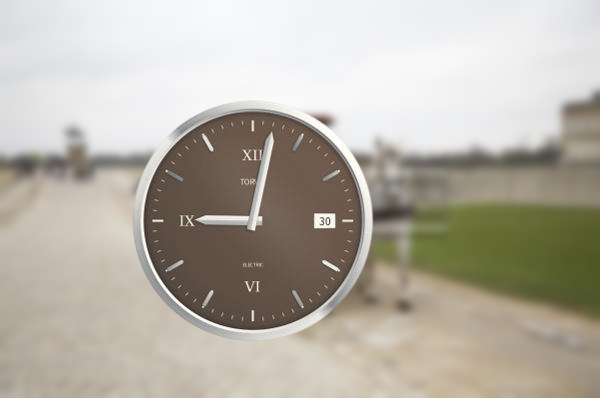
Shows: h=9 m=2
